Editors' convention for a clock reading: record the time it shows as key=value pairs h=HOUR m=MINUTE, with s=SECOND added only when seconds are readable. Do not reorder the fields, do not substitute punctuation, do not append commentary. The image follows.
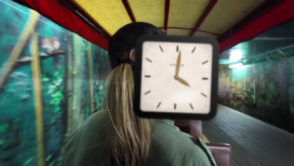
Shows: h=4 m=1
